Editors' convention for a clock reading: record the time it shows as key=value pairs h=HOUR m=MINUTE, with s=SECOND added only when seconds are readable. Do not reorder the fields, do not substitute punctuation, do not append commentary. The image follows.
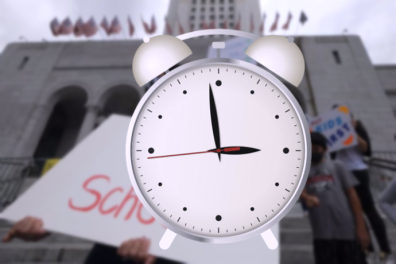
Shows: h=2 m=58 s=44
